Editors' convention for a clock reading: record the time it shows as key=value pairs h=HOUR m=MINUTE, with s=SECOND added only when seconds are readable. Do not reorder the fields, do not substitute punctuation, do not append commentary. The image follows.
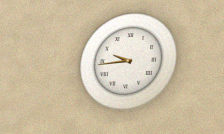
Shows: h=9 m=44
